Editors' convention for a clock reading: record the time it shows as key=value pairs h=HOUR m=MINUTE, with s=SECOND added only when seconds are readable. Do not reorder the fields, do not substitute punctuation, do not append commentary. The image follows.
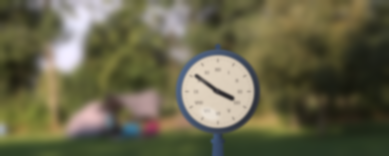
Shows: h=3 m=51
